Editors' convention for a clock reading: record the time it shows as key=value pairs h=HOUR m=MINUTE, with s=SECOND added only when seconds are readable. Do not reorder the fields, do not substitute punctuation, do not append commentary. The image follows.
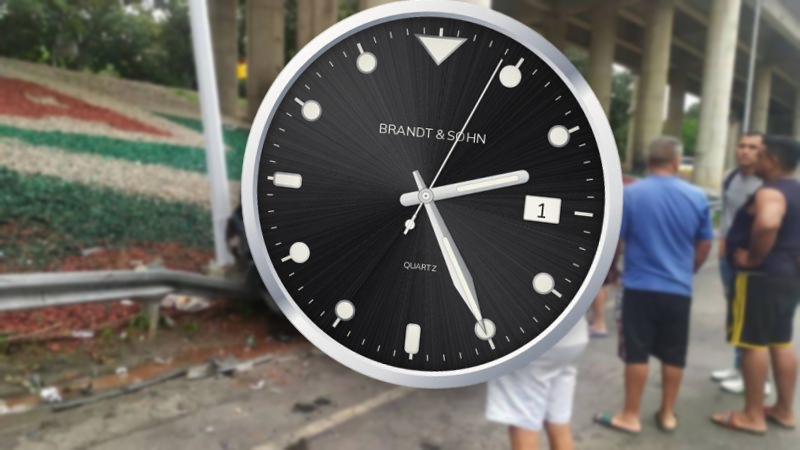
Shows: h=2 m=25 s=4
